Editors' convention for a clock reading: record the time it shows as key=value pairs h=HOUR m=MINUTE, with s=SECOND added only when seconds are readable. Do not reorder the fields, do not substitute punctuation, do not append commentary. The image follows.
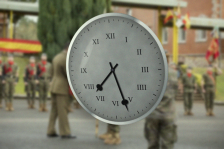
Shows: h=7 m=27
